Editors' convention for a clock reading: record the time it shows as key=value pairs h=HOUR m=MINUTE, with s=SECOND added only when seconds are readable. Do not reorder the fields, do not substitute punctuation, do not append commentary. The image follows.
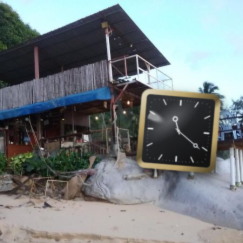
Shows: h=11 m=21
